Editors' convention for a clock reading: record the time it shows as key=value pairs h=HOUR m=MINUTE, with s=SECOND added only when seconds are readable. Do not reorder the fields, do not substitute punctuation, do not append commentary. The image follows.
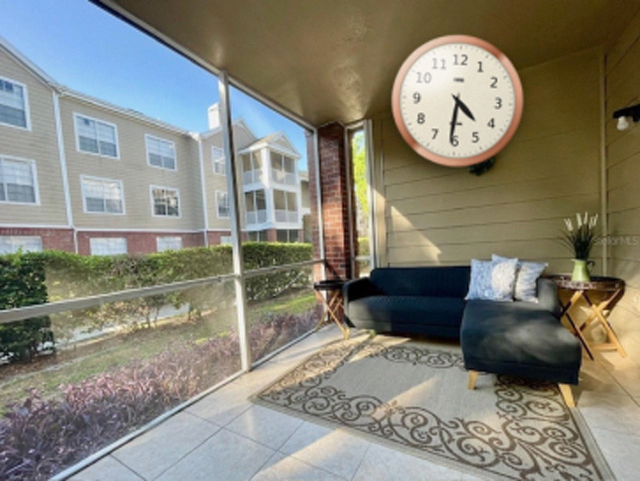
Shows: h=4 m=31
